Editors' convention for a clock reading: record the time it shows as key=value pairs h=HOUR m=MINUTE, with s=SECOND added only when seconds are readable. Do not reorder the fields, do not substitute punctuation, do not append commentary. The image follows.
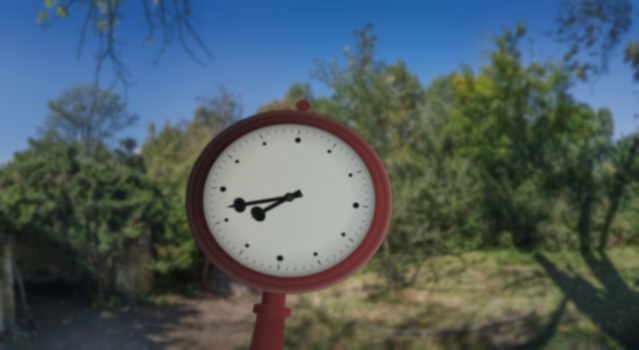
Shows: h=7 m=42
